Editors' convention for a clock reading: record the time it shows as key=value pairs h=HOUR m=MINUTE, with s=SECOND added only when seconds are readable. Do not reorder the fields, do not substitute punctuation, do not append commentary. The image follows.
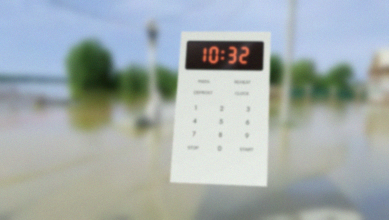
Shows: h=10 m=32
